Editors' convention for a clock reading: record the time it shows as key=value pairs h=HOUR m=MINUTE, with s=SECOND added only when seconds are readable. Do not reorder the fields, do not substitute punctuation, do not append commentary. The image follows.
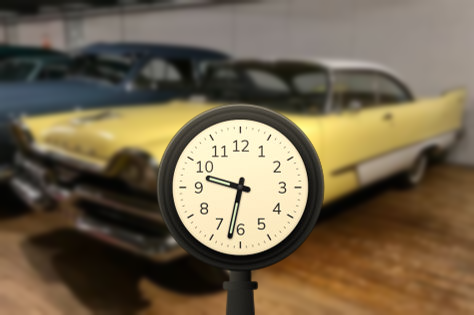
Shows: h=9 m=32
